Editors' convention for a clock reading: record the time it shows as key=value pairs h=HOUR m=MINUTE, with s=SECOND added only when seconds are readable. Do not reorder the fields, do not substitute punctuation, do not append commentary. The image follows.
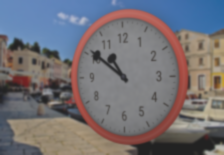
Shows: h=10 m=51
